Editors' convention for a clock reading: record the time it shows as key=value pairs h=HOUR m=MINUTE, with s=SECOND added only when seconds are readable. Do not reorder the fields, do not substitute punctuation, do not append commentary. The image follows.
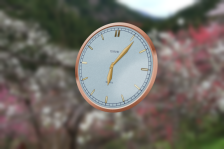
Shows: h=6 m=6
